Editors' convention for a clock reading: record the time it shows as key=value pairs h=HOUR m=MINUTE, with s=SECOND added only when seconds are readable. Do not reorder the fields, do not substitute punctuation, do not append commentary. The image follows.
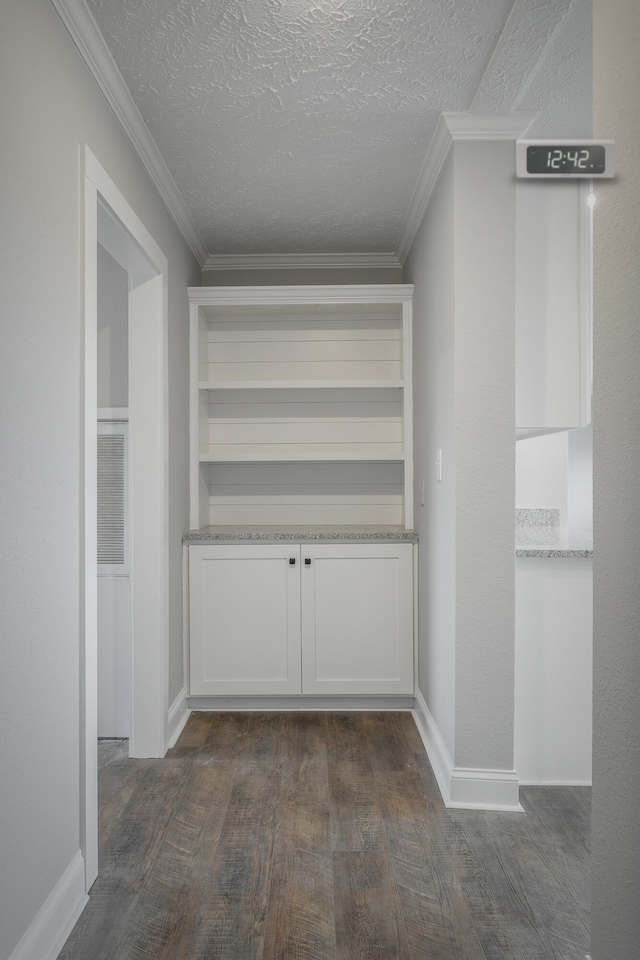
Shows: h=12 m=42
